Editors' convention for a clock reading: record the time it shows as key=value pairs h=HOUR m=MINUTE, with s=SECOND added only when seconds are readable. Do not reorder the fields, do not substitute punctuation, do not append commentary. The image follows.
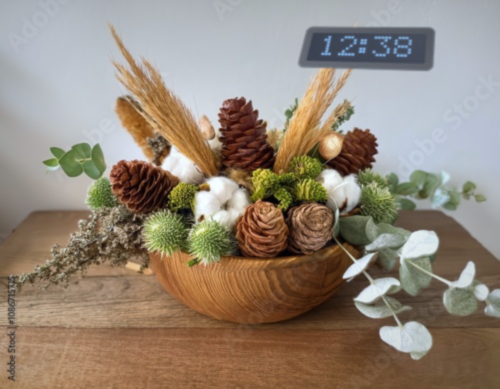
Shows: h=12 m=38
